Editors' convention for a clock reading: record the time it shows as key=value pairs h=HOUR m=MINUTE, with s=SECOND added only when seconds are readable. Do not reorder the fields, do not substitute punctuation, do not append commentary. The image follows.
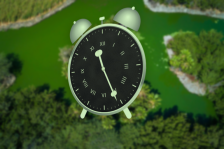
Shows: h=11 m=26
